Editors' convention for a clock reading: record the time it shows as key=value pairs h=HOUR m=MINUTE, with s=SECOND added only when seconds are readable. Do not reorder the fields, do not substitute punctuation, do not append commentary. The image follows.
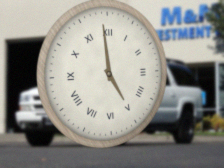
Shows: h=4 m=59
